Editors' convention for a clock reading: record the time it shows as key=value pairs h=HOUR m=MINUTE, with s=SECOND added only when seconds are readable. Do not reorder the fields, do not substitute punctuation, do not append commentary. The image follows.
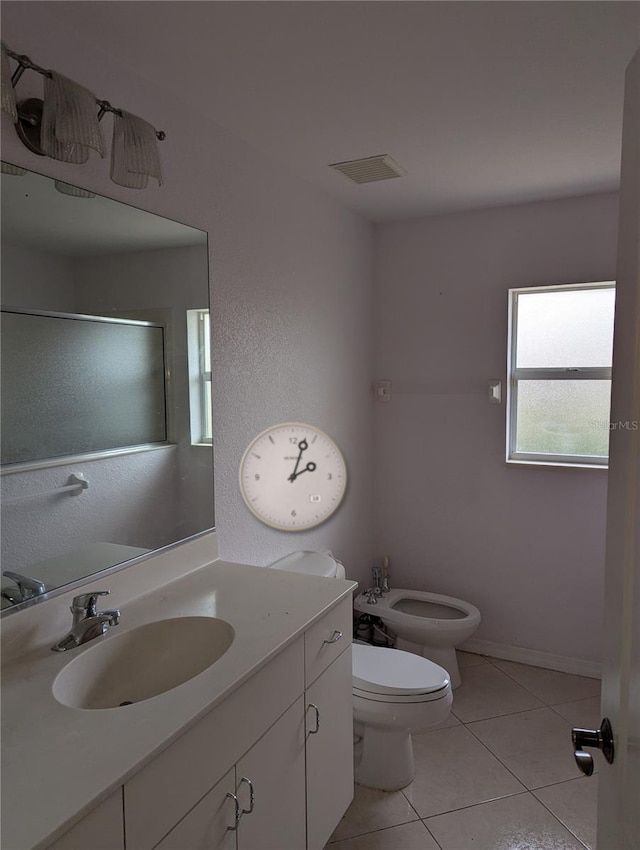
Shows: h=2 m=3
